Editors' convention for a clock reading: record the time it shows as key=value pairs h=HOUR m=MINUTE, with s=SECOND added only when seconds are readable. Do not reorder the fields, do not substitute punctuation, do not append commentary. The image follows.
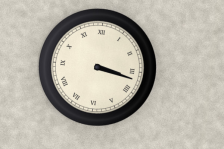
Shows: h=3 m=17
